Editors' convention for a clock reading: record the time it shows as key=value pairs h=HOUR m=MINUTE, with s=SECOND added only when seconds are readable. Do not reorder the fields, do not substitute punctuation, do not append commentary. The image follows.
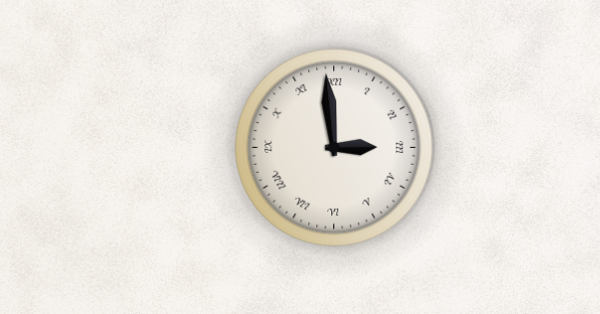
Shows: h=2 m=59
